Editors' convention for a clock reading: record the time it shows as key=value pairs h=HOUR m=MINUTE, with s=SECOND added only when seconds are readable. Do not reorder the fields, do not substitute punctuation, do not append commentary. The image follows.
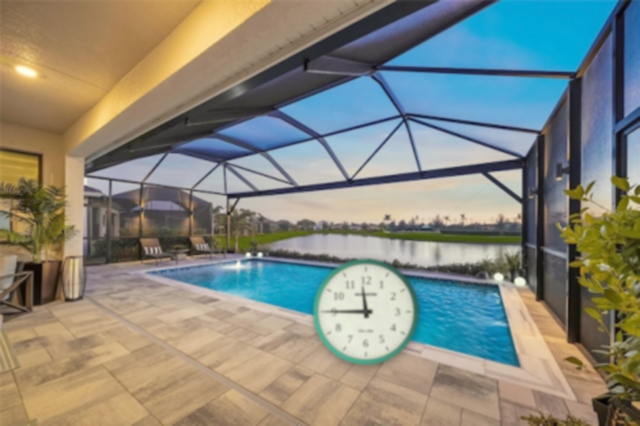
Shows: h=11 m=45
